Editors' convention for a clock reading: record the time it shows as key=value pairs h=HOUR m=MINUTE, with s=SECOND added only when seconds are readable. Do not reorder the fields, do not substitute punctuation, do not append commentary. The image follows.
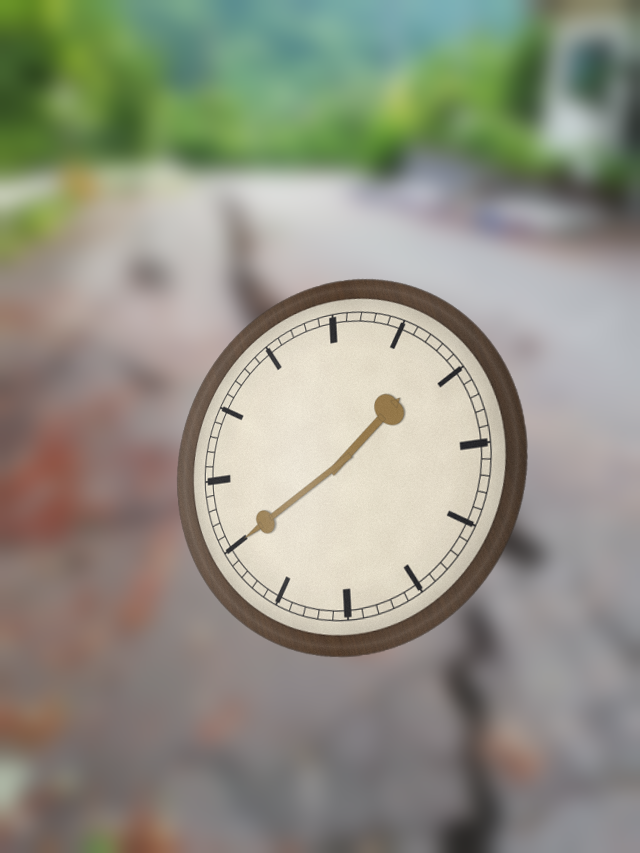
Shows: h=1 m=40
